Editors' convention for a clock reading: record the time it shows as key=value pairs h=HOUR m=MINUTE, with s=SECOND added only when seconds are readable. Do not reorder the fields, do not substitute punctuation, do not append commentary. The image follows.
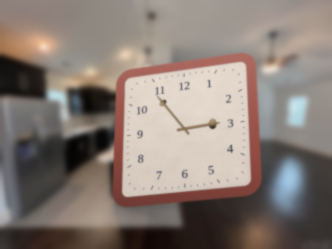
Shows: h=2 m=54
